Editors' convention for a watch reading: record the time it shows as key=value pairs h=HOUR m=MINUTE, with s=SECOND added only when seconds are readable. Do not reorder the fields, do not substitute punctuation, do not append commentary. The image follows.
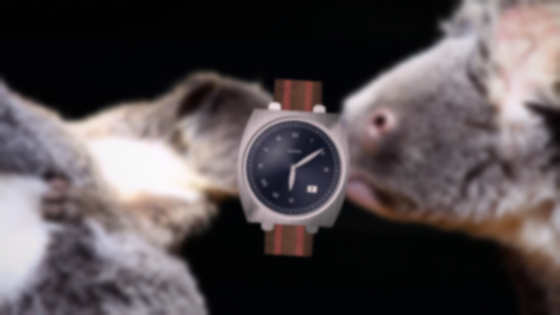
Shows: h=6 m=9
